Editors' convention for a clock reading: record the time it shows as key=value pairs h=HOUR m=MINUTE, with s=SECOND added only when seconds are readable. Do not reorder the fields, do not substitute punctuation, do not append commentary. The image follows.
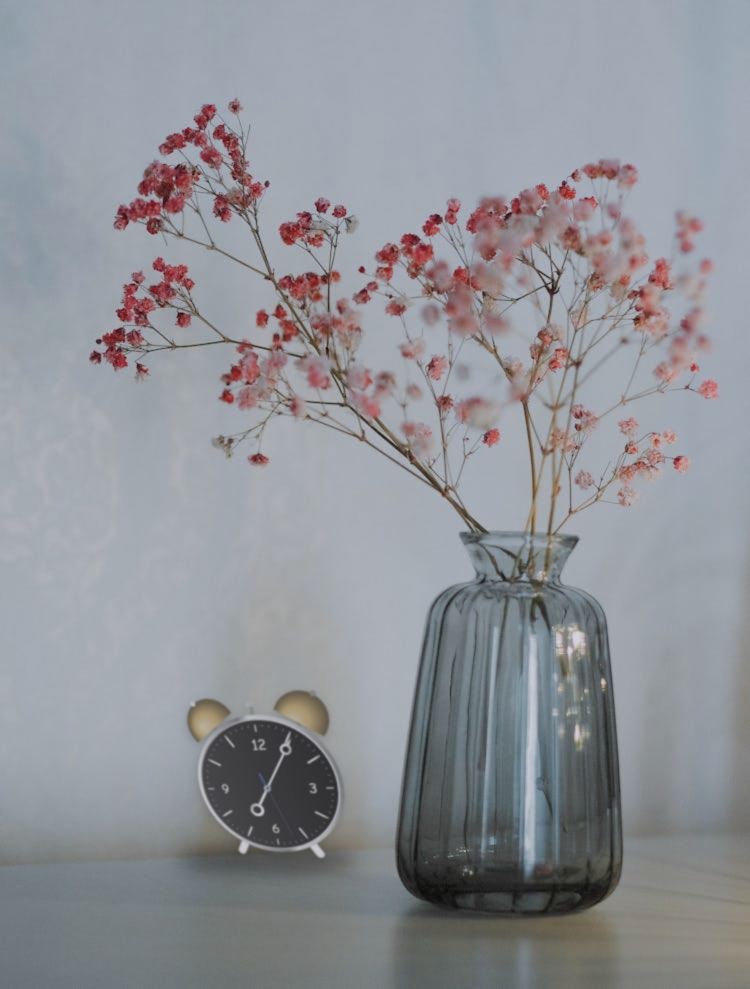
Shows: h=7 m=5 s=27
